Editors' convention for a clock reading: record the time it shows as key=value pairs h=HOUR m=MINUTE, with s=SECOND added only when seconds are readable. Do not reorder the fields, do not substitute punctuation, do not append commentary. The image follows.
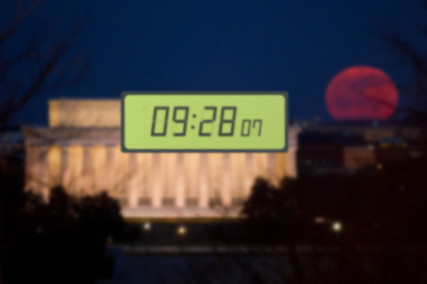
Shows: h=9 m=28 s=7
